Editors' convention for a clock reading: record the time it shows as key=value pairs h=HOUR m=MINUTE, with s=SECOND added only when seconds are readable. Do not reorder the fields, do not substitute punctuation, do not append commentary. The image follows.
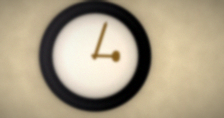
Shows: h=3 m=3
